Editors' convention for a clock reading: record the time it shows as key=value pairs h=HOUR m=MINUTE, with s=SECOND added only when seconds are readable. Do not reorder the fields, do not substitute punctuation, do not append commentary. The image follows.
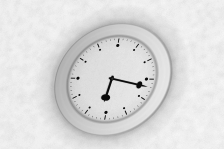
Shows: h=6 m=17
